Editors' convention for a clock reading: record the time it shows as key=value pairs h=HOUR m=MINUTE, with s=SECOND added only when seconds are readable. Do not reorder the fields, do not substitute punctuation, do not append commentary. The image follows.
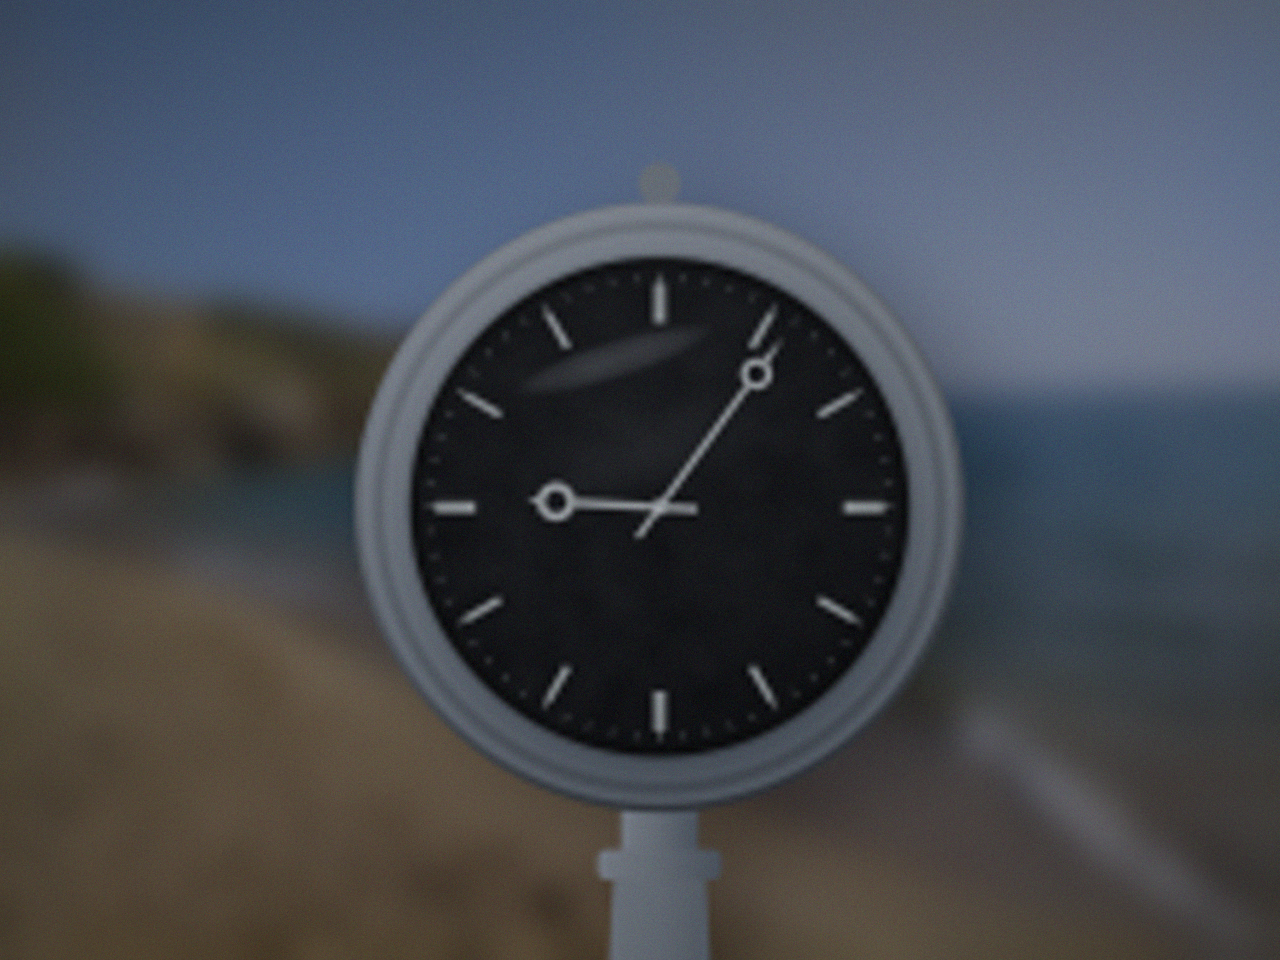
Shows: h=9 m=6
